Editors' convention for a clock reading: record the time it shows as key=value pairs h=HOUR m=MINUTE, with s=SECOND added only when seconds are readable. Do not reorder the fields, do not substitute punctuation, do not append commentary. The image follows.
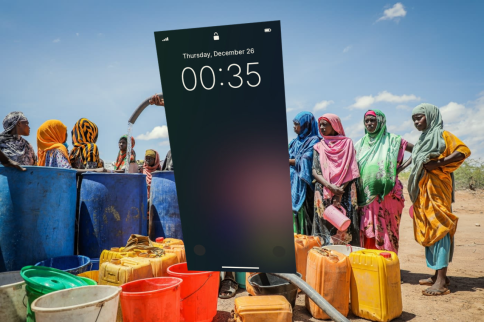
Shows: h=0 m=35
